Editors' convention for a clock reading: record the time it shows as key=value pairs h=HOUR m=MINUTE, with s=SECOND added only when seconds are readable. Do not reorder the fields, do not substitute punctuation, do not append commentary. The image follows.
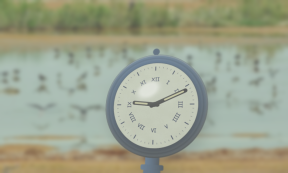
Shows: h=9 m=11
